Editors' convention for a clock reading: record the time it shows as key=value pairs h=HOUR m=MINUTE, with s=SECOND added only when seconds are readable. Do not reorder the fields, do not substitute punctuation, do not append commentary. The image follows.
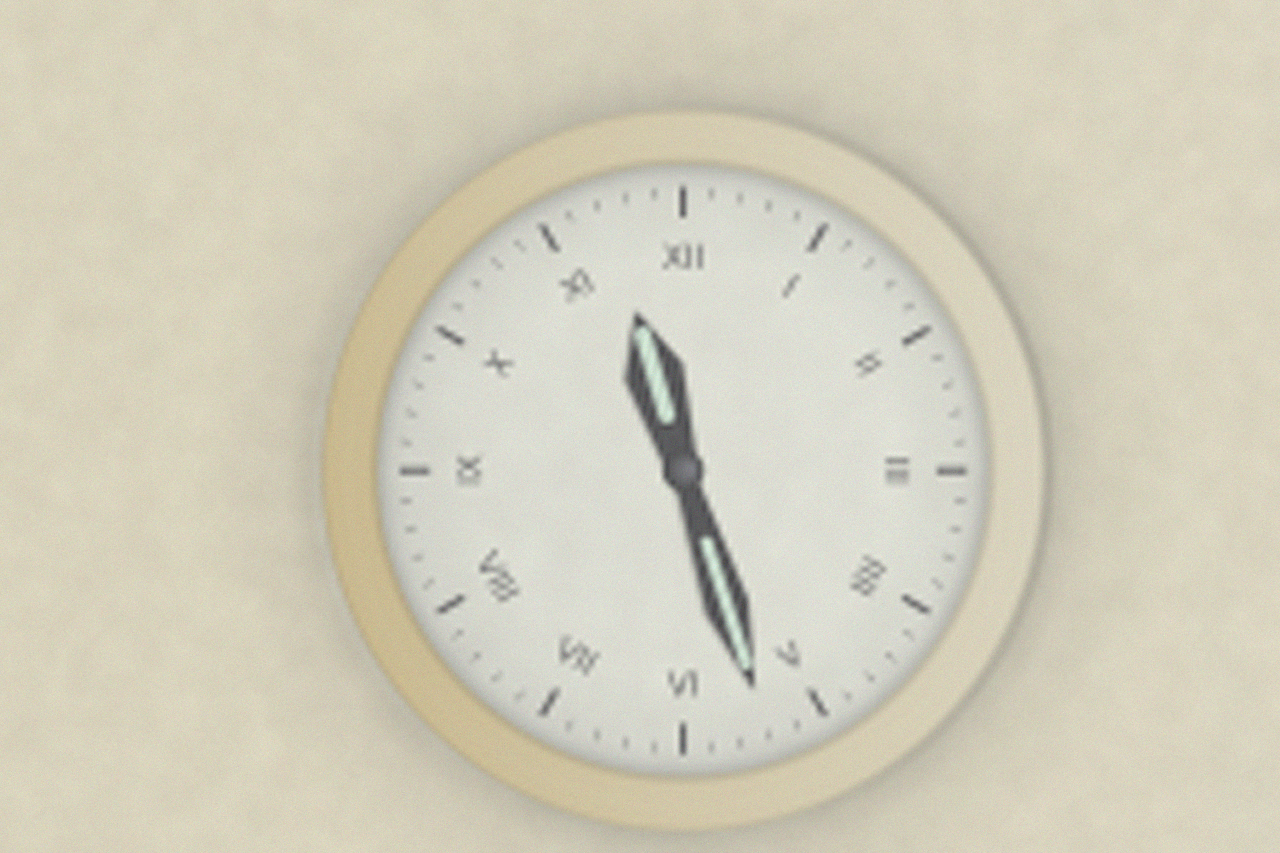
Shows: h=11 m=27
